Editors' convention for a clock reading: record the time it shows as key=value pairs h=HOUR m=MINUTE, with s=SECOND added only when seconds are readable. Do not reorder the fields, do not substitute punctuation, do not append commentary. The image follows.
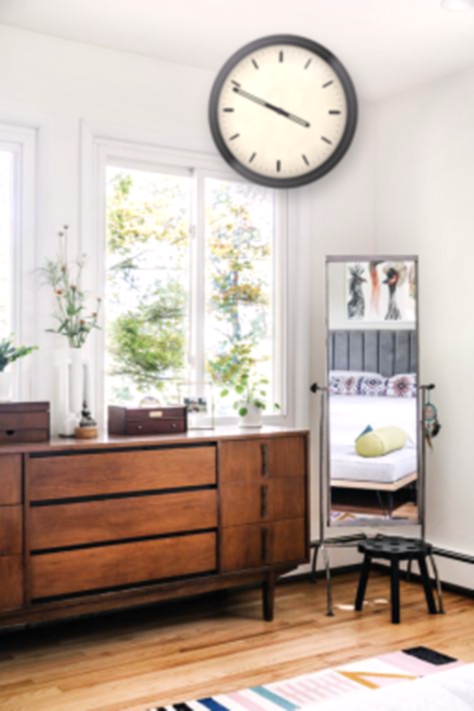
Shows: h=3 m=49
